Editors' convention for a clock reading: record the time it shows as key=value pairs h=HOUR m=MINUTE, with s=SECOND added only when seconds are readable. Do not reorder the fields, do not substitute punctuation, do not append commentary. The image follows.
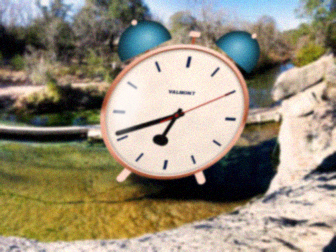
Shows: h=6 m=41 s=10
